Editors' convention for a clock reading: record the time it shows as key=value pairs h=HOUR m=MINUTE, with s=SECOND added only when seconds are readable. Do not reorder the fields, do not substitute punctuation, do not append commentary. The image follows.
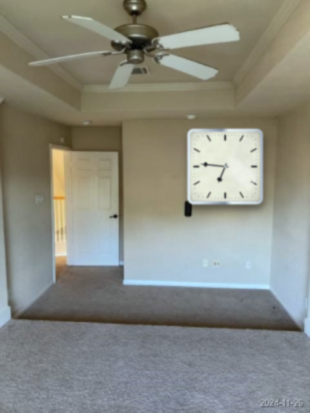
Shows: h=6 m=46
